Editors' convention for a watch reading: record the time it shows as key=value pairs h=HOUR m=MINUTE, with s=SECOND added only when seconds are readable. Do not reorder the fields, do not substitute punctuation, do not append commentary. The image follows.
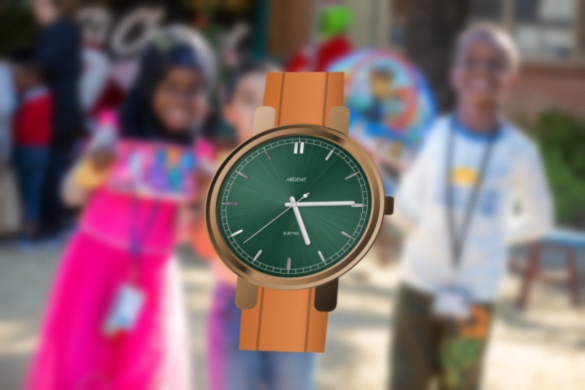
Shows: h=5 m=14 s=38
